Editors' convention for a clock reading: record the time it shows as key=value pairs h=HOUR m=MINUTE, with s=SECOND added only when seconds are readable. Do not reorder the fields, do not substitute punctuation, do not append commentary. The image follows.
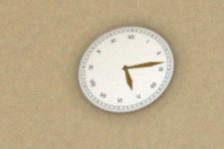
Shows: h=5 m=13
